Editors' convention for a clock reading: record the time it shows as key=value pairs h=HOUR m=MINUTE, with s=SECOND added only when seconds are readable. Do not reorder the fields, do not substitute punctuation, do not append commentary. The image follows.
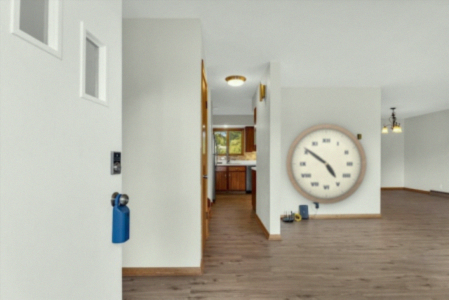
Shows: h=4 m=51
